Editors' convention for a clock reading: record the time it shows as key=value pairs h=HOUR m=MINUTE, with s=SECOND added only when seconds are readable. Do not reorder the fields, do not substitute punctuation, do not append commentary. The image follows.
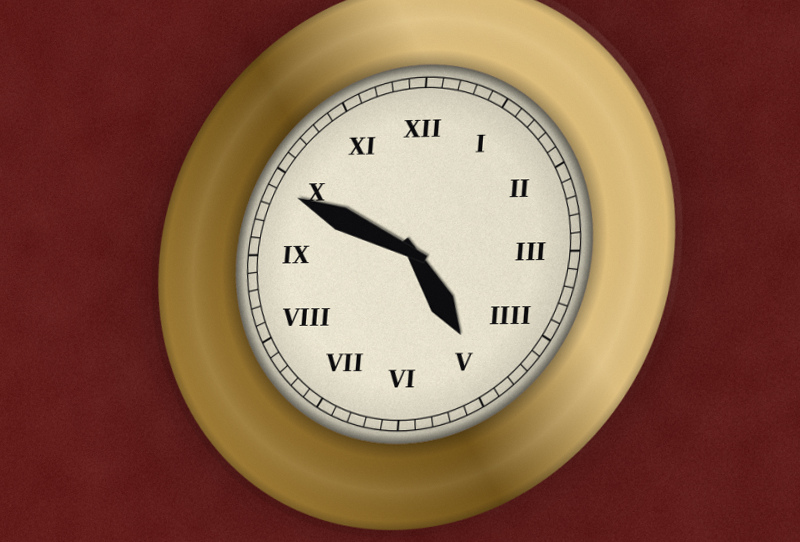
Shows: h=4 m=49
